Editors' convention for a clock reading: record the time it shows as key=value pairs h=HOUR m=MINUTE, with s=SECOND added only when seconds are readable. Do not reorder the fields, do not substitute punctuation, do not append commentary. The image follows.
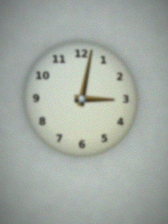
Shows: h=3 m=2
